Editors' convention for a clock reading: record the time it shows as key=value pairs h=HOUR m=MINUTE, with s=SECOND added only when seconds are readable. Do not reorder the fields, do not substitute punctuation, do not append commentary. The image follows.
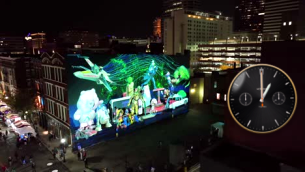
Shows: h=1 m=0
